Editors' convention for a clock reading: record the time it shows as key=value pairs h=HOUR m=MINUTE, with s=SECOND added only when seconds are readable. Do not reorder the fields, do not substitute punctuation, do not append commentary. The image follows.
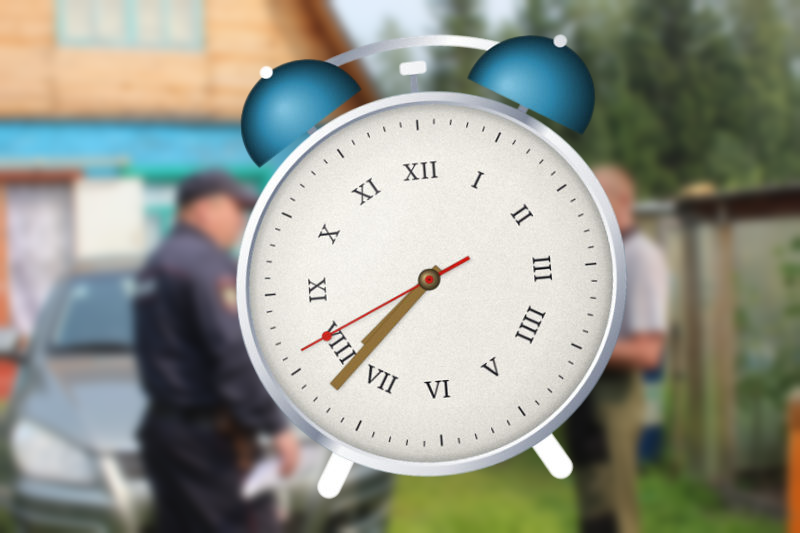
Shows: h=7 m=37 s=41
